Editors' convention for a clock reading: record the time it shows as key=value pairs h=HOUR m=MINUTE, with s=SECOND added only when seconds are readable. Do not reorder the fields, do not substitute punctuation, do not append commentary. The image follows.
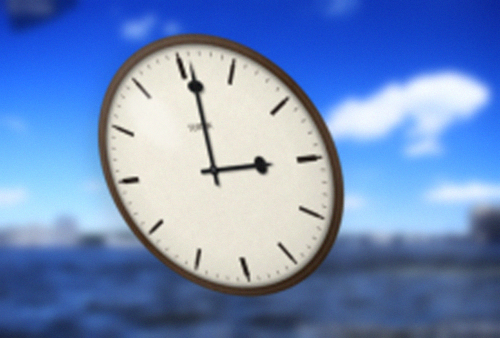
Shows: h=3 m=1
